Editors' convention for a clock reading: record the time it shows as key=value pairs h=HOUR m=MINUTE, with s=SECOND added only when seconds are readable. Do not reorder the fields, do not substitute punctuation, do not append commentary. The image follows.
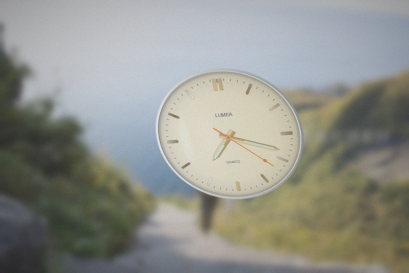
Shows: h=7 m=18 s=22
